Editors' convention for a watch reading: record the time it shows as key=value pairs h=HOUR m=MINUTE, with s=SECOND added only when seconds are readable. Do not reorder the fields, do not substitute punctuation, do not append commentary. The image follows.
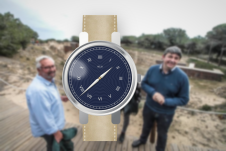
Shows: h=1 m=38
